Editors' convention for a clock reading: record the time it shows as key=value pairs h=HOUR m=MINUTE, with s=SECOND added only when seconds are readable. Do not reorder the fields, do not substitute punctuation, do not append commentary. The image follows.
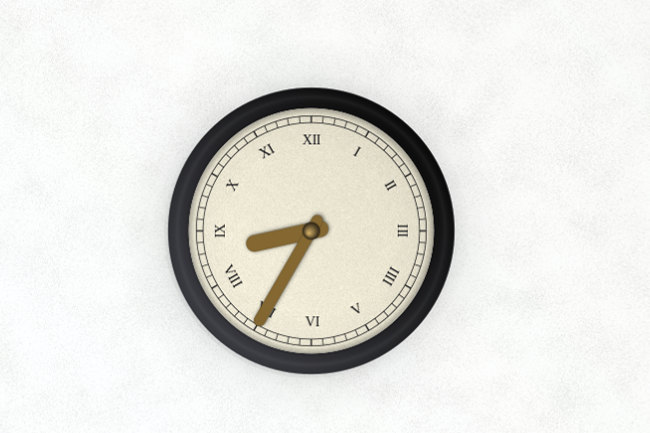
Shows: h=8 m=35
